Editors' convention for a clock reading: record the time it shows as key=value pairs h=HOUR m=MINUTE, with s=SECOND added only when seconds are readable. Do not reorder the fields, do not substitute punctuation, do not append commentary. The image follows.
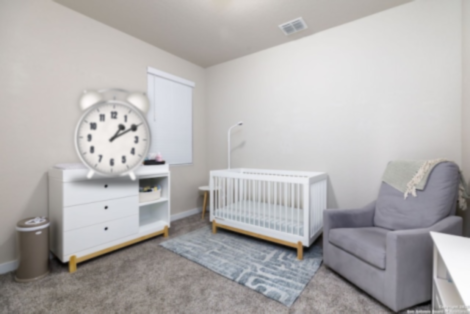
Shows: h=1 m=10
